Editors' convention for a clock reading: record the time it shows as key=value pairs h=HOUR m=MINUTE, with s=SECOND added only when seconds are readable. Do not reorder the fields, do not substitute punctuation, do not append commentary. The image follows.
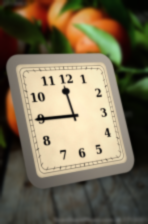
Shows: h=11 m=45
